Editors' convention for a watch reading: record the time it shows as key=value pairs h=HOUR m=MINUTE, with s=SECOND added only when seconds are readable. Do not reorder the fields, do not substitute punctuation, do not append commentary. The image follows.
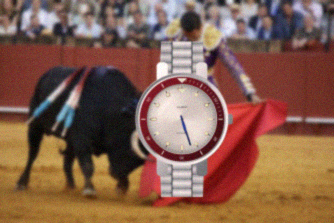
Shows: h=5 m=27
